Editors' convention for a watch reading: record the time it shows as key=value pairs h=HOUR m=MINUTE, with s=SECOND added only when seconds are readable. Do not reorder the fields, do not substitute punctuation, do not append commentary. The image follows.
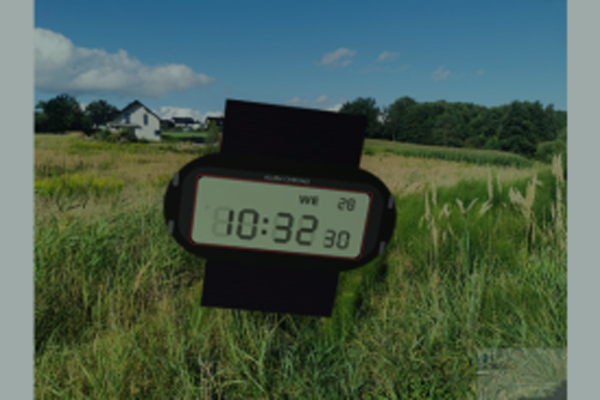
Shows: h=10 m=32 s=30
